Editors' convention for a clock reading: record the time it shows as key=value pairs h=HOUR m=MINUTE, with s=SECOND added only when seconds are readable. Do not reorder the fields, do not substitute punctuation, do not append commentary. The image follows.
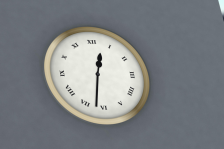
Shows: h=12 m=32
